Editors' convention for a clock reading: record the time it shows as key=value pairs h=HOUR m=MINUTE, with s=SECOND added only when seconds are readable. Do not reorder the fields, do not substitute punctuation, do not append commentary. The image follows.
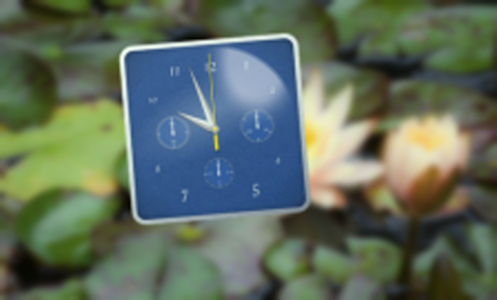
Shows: h=9 m=57
